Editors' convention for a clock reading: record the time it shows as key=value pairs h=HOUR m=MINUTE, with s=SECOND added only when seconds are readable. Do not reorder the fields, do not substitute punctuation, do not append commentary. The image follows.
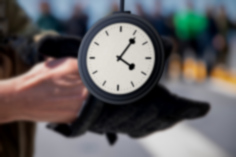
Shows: h=4 m=6
